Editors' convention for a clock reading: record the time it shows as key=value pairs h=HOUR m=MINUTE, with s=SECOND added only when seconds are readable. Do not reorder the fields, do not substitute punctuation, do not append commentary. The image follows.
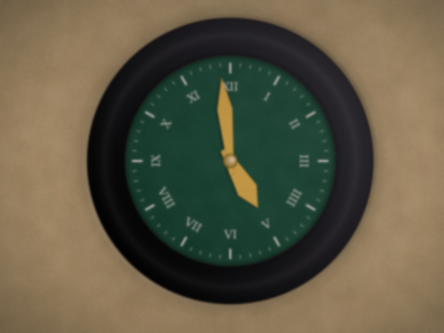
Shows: h=4 m=59
